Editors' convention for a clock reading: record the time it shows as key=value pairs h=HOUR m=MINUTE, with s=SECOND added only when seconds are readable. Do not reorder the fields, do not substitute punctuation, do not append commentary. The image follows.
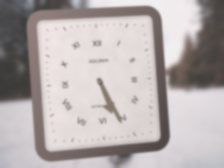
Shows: h=5 m=26
